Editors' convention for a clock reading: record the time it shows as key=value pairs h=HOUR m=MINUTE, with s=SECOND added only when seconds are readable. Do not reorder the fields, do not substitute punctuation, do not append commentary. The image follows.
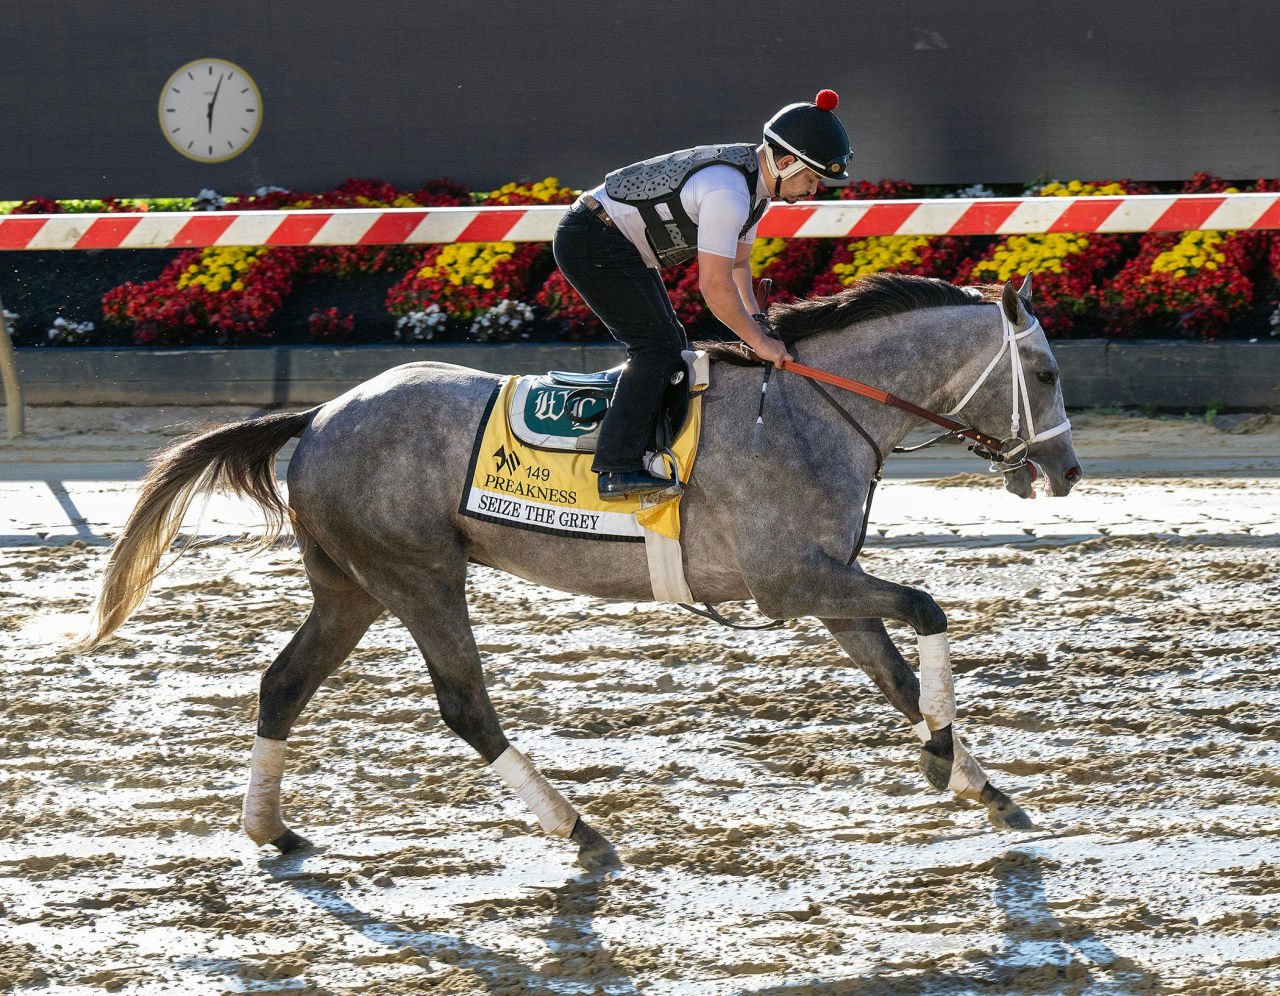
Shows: h=6 m=3
